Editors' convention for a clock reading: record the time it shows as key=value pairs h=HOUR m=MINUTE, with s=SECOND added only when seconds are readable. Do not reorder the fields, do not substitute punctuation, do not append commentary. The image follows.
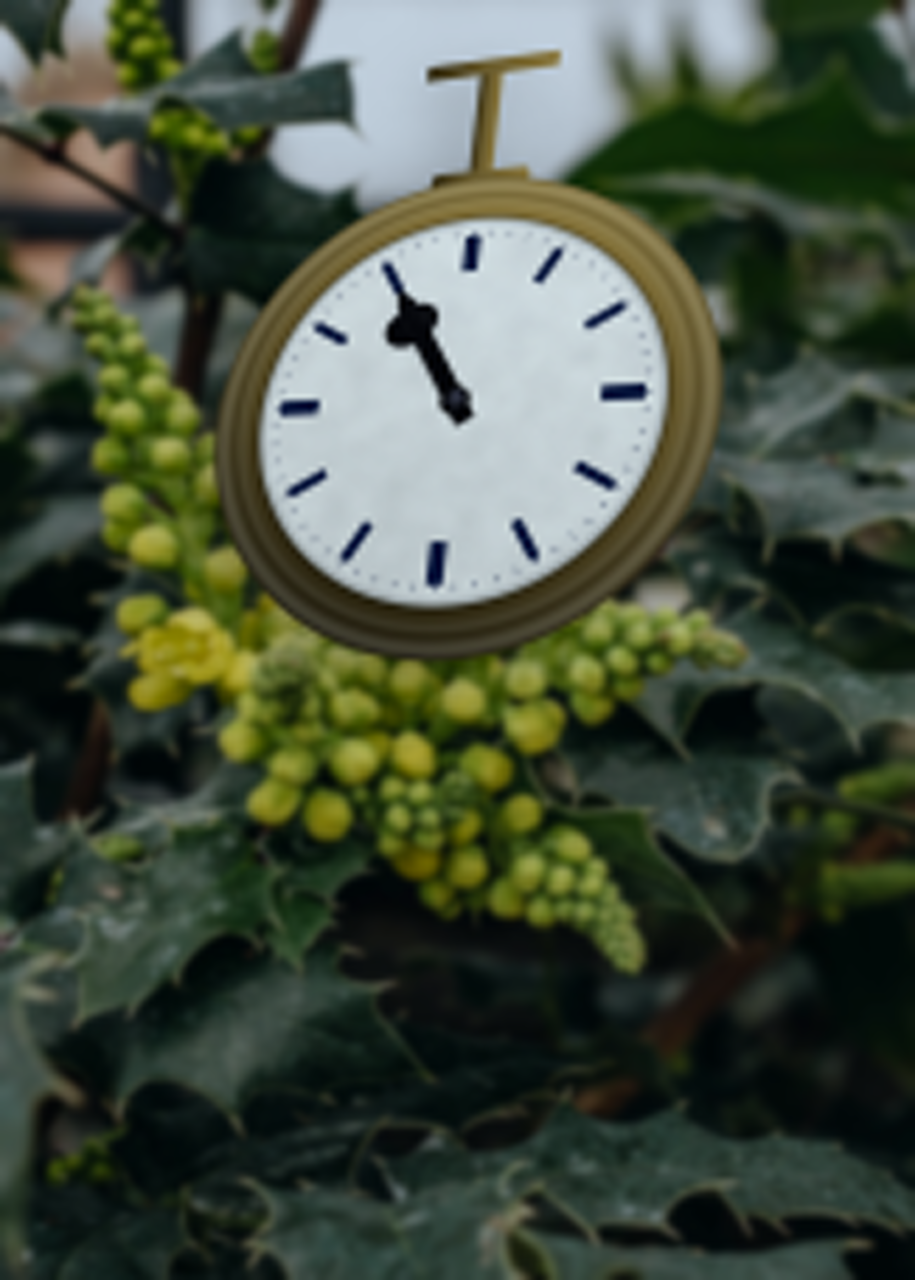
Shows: h=10 m=55
